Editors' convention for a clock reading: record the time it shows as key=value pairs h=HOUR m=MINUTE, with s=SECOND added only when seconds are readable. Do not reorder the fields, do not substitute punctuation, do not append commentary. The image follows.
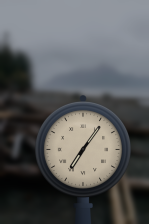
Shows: h=7 m=6
